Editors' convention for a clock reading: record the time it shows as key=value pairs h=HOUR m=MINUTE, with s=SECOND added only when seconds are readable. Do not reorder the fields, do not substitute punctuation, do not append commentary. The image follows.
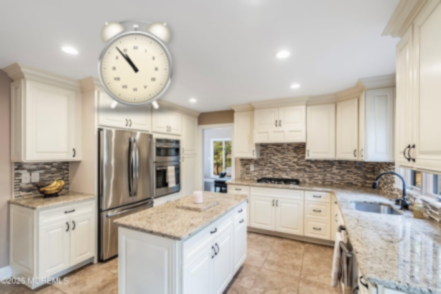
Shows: h=10 m=53
